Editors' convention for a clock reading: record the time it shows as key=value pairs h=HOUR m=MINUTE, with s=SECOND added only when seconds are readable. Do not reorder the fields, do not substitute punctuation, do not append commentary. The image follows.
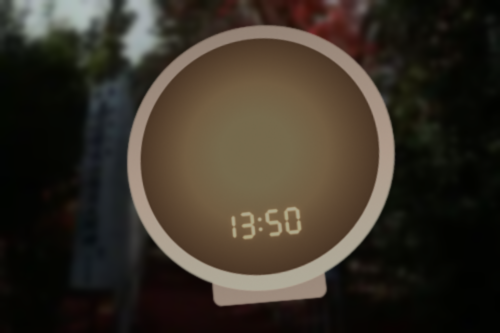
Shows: h=13 m=50
